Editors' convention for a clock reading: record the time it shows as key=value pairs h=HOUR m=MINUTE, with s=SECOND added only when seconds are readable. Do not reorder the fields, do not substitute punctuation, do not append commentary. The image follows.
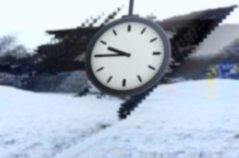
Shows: h=9 m=45
